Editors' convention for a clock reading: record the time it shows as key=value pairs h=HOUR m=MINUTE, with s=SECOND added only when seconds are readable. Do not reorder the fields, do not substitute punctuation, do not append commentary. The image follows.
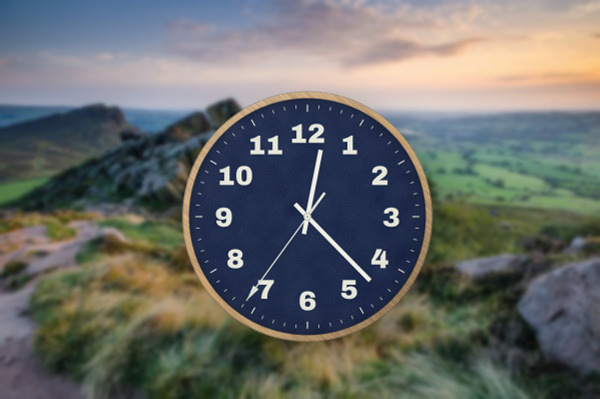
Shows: h=12 m=22 s=36
